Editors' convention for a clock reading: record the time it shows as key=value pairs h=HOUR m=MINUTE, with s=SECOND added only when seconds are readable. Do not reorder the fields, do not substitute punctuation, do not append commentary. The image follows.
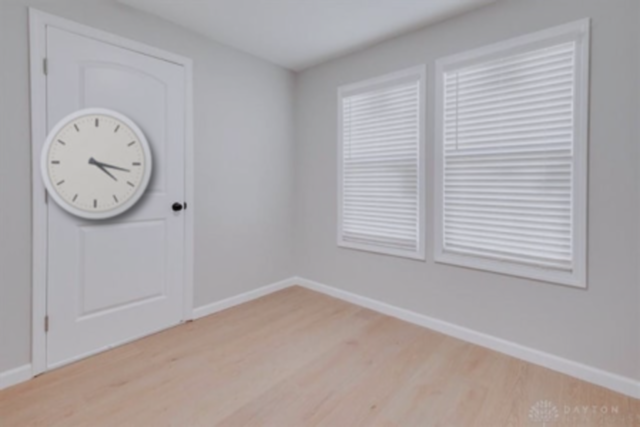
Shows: h=4 m=17
